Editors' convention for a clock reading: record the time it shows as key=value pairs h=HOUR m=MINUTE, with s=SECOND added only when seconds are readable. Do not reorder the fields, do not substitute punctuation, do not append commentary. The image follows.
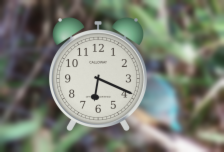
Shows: h=6 m=19
